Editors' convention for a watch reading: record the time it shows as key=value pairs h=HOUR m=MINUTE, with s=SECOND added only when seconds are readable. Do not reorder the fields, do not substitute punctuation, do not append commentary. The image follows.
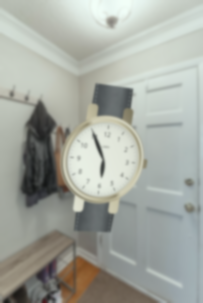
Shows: h=5 m=55
